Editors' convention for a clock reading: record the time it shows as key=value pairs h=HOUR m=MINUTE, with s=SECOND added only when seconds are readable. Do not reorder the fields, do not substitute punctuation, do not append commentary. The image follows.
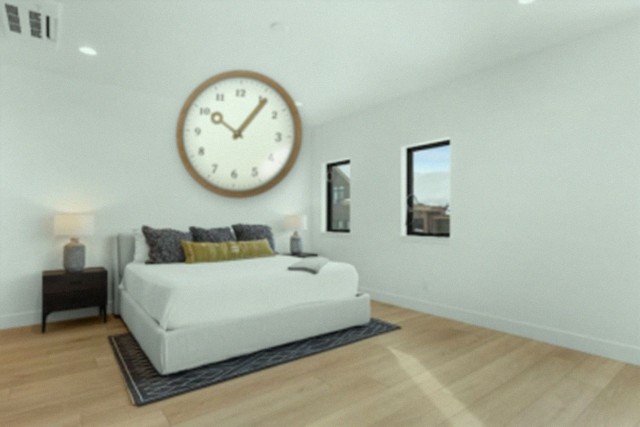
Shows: h=10 m=6
